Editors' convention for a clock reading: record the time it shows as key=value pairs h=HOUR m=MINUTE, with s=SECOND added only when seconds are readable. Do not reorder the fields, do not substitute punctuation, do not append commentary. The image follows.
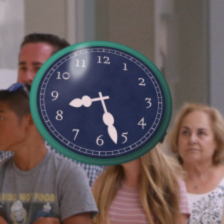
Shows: h=8 m=27
